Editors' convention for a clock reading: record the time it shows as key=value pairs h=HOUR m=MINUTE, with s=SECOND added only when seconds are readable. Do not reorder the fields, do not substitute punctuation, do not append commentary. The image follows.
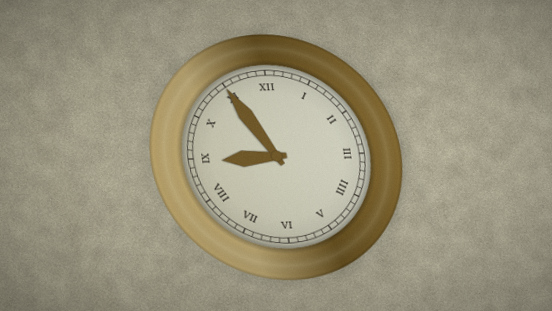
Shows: h=8 m=55
